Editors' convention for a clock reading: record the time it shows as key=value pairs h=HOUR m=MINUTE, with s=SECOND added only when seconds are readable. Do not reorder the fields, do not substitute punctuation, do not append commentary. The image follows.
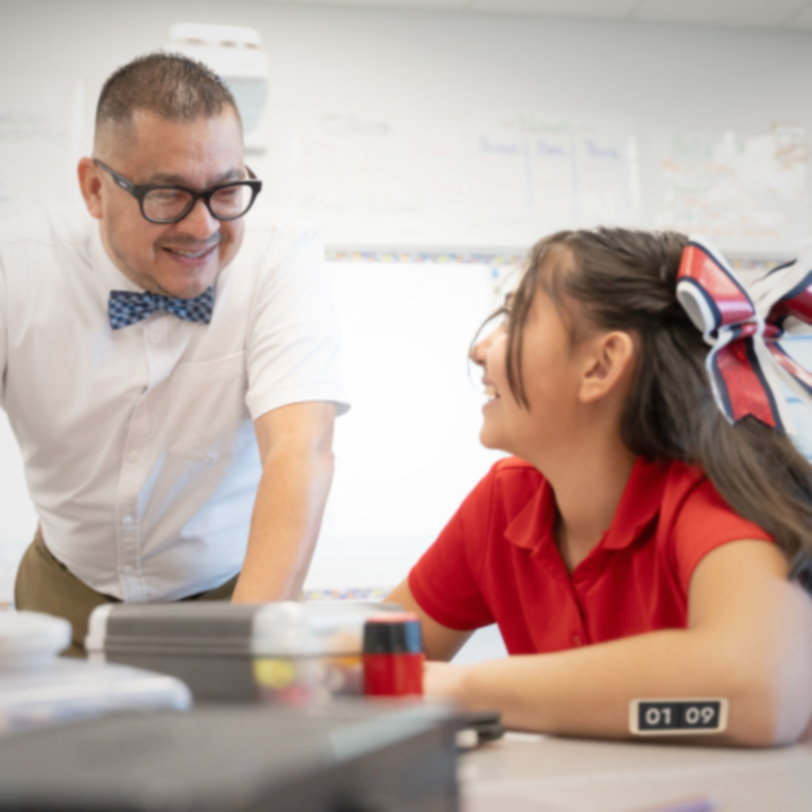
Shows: h=1 m=9
